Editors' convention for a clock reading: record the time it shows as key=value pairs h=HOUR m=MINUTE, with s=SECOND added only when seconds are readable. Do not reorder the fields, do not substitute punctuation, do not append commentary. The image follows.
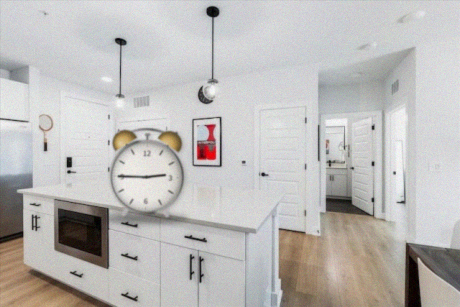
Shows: h=2 m=45
